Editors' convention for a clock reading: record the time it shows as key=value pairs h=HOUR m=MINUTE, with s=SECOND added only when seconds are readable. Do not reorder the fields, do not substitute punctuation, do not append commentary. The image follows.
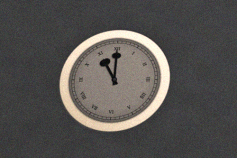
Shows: h=11 m=0
